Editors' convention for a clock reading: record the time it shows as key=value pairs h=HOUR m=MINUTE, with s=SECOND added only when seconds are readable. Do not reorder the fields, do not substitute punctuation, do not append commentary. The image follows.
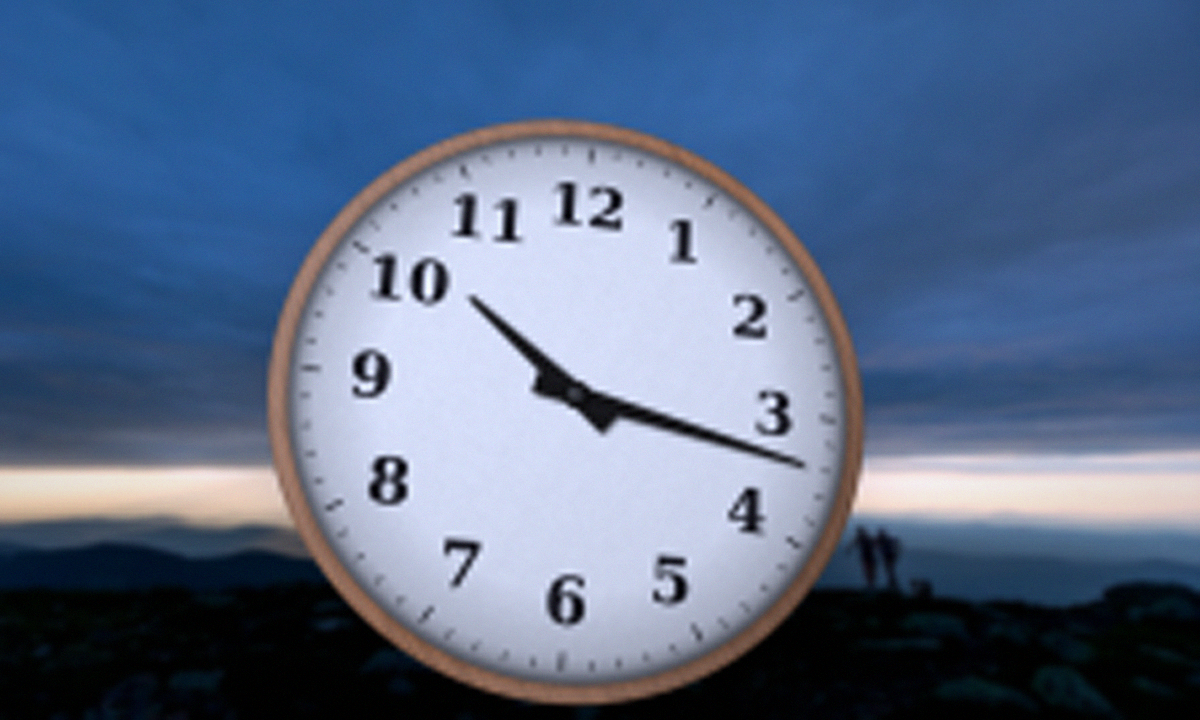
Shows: h=10 m=17
